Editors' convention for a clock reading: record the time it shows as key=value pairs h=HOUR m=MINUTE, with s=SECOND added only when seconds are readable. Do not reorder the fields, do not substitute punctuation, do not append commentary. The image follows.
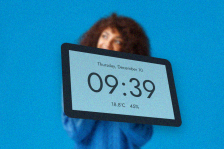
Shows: h=9 m=39
